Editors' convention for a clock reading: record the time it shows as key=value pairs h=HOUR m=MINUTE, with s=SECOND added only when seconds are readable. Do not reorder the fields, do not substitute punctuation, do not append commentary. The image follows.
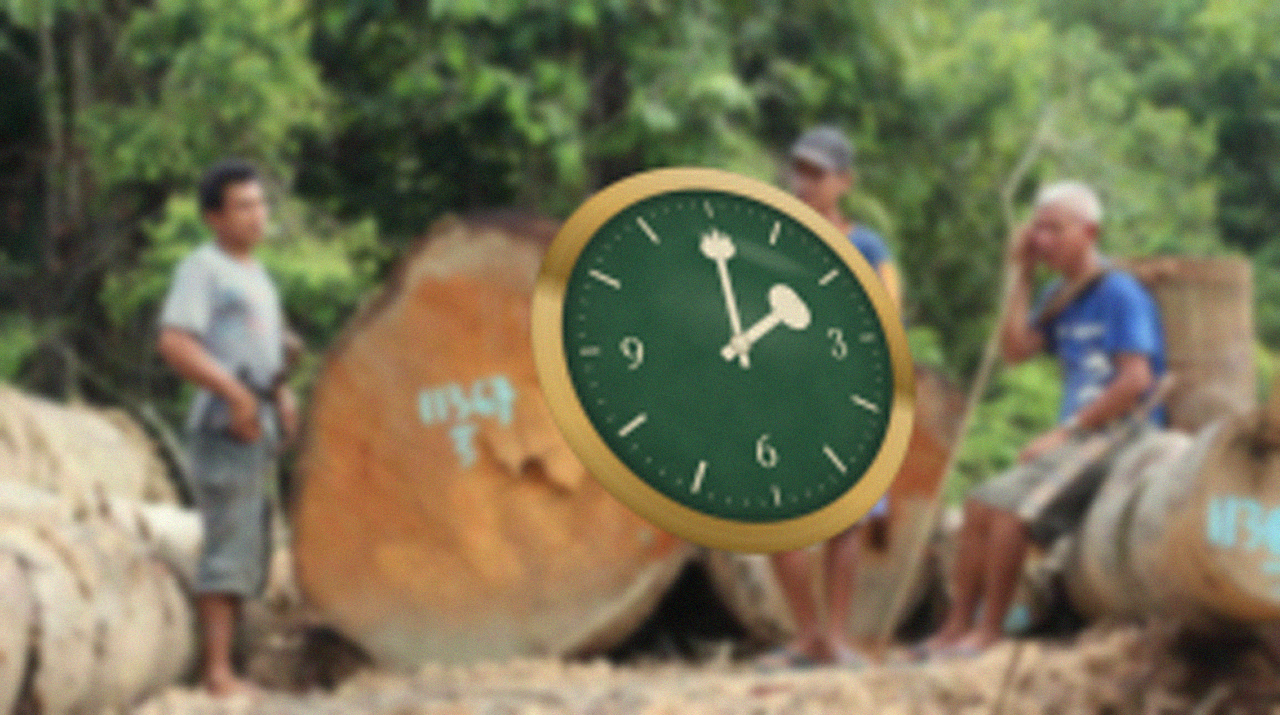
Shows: h=2 m=0
